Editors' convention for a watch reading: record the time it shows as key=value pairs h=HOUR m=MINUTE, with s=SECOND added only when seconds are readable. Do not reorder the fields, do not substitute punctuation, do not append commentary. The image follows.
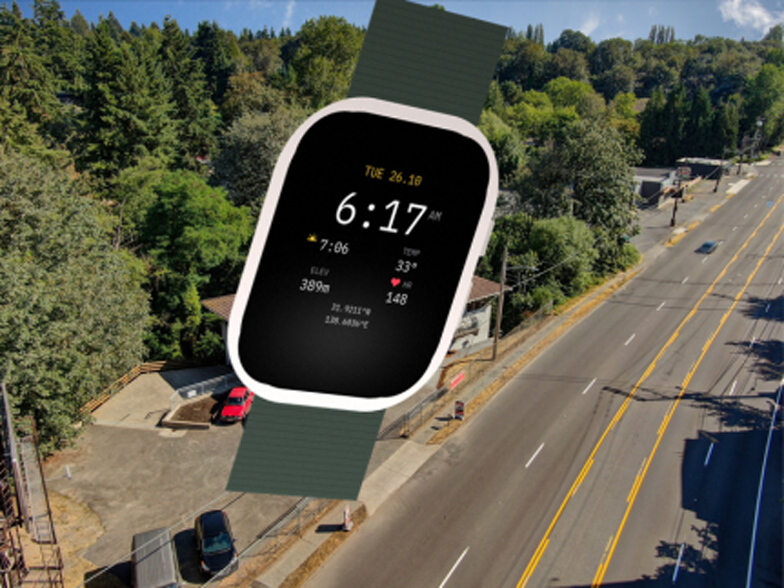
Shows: h=6 m=17
